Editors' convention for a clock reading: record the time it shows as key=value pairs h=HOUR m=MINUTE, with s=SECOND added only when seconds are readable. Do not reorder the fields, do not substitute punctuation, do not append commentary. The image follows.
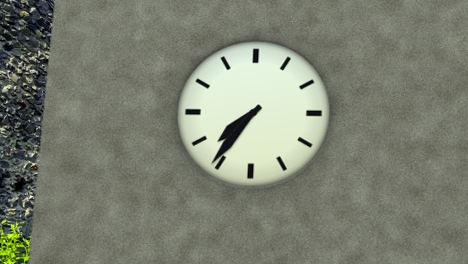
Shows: h=7 m=36
